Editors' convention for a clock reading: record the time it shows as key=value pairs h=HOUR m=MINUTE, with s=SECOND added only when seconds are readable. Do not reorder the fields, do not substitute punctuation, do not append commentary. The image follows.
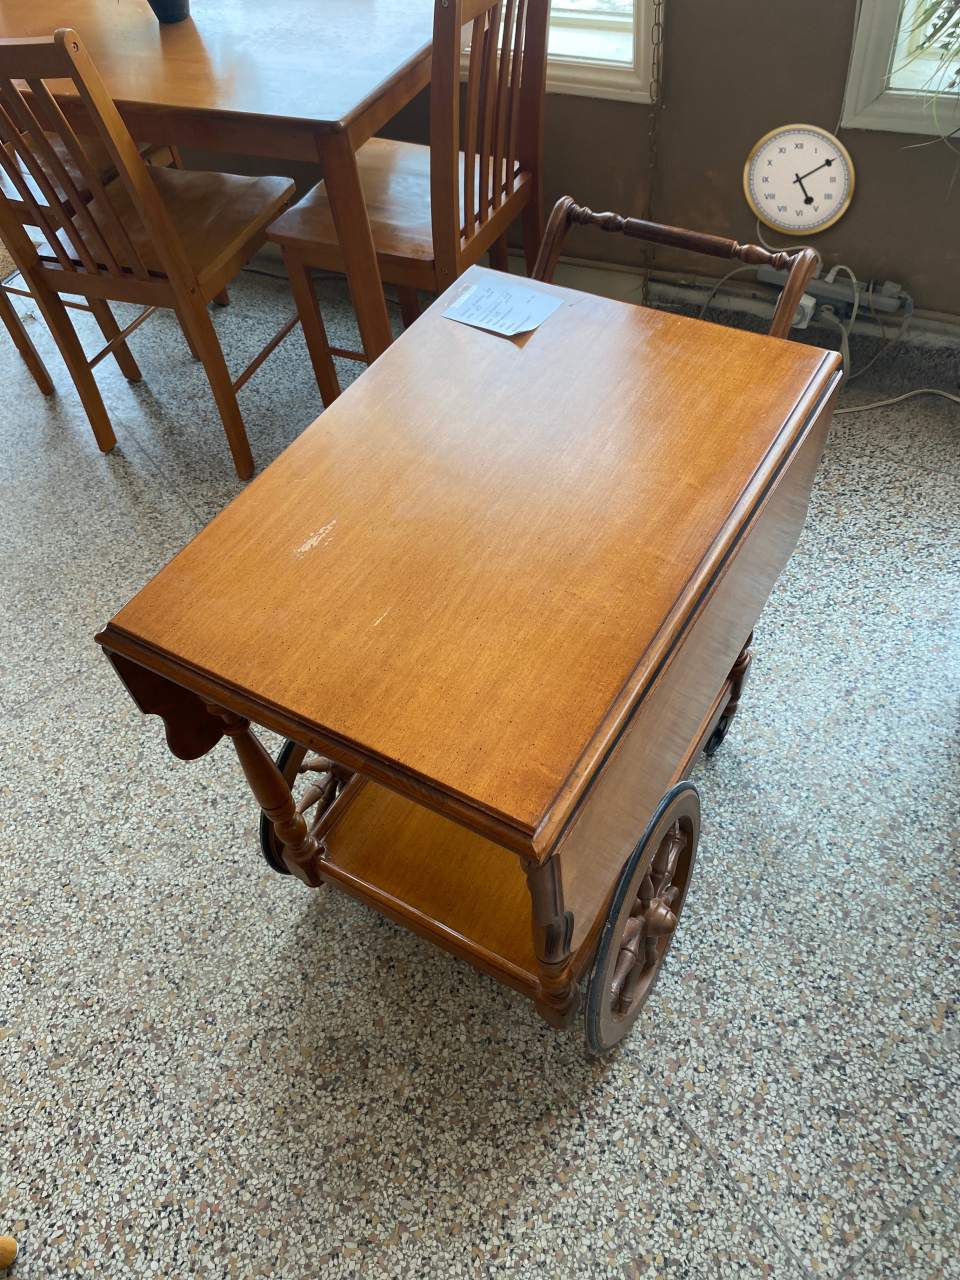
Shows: h=5 m=10
